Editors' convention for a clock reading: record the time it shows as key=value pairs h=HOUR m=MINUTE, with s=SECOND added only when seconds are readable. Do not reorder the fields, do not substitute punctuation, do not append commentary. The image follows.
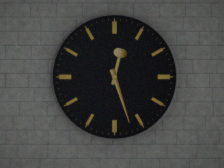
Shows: h=12 m=27
